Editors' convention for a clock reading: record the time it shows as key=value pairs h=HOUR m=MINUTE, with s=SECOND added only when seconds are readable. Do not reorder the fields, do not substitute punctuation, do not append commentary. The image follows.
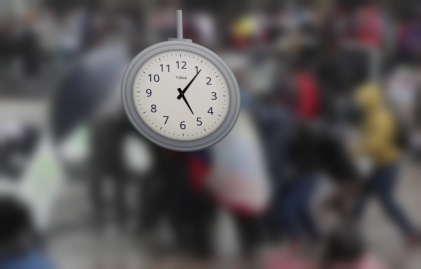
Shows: h=5 m=6
